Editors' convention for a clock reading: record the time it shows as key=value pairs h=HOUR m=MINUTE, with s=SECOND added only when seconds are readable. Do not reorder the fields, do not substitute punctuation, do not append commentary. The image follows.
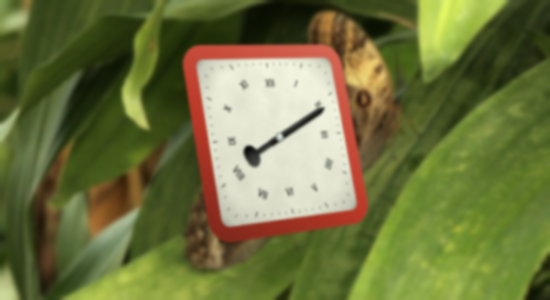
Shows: h=8 m=11
